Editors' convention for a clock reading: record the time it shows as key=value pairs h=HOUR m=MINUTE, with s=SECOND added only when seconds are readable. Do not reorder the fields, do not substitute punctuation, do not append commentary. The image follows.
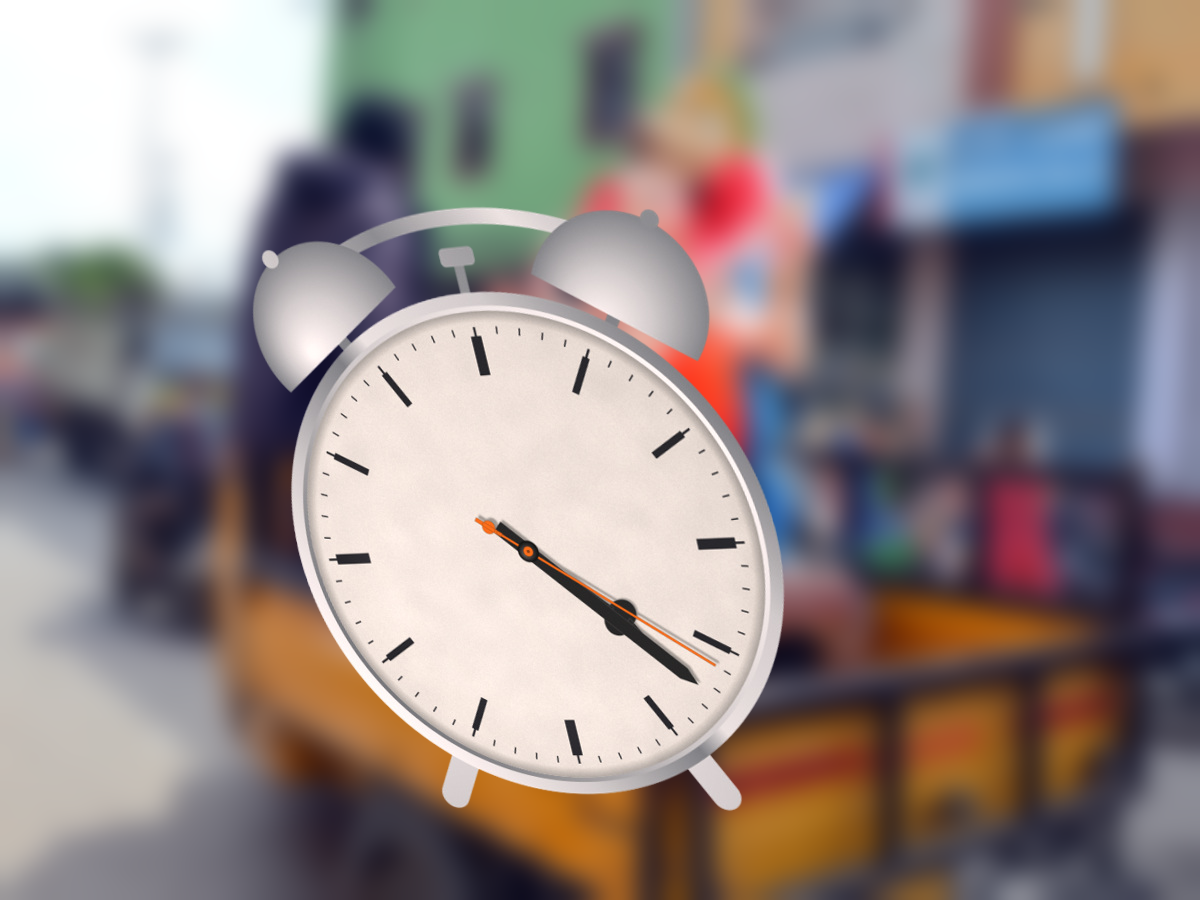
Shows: h=4 m=22 s=21
